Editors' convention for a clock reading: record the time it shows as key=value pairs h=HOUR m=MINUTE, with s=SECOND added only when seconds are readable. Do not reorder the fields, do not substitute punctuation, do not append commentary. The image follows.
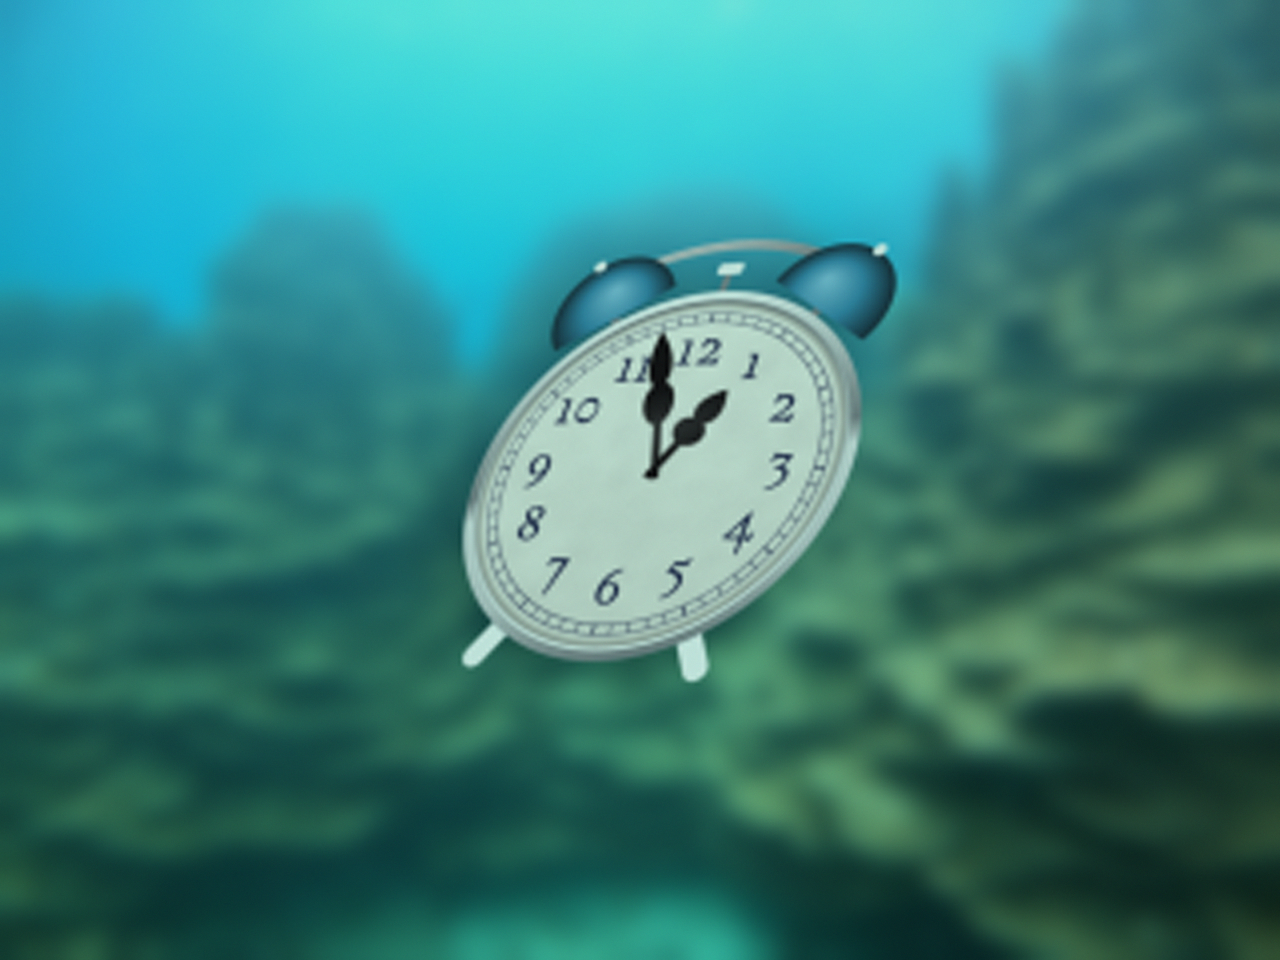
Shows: h=12 m=57
